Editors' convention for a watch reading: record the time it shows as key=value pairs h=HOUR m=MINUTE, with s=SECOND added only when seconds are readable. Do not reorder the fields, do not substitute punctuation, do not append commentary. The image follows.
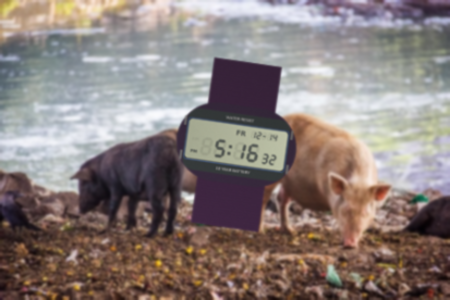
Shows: h=5 m=16 s=32
